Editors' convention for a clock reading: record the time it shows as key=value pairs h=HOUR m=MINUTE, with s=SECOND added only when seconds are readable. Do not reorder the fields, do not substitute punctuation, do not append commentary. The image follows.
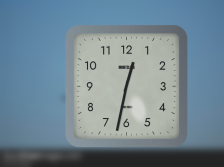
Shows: h=12 m=32
